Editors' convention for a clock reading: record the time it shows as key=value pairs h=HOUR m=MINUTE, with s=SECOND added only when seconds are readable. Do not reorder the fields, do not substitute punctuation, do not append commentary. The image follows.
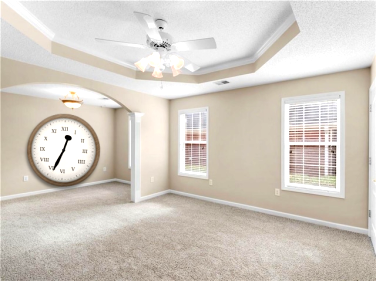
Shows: h=12 m=34
